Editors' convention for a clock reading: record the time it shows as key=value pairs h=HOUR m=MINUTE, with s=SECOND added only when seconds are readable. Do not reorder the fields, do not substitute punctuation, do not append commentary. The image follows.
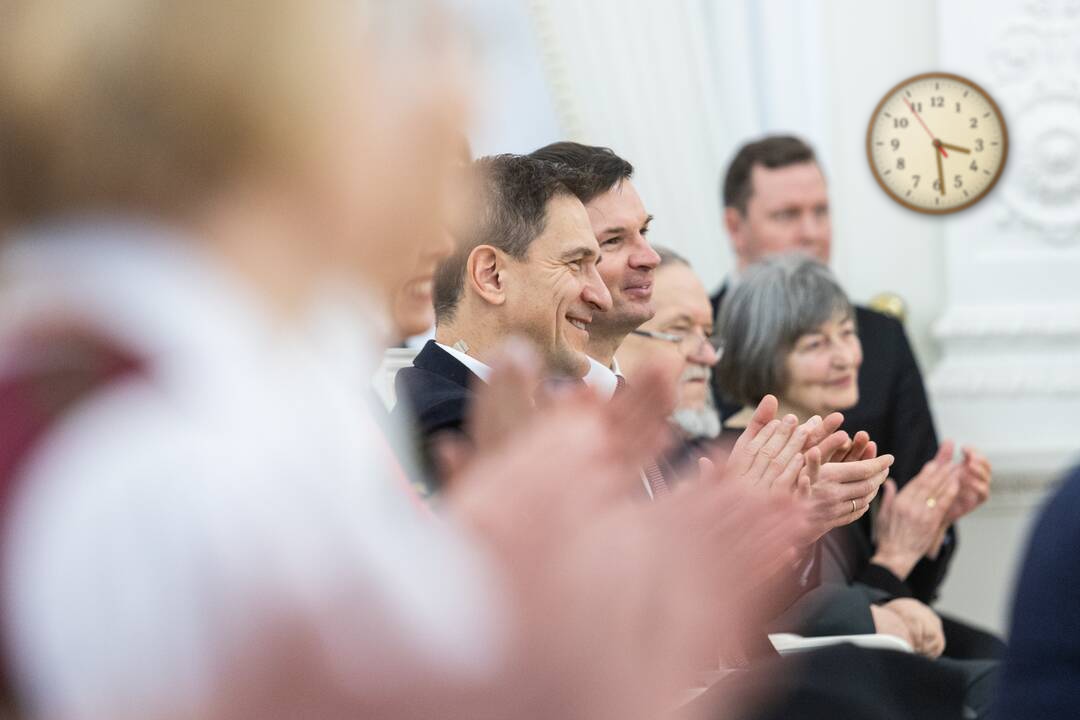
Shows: h=3 m=28 s=54
